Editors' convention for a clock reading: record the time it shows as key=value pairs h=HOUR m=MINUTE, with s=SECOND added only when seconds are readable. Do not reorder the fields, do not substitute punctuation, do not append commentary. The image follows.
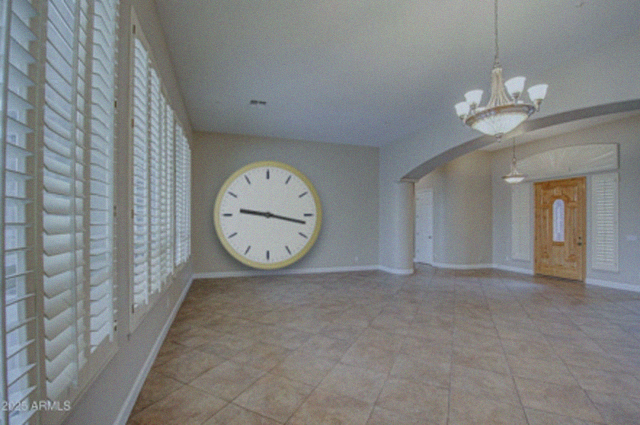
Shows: h=9 m=17
